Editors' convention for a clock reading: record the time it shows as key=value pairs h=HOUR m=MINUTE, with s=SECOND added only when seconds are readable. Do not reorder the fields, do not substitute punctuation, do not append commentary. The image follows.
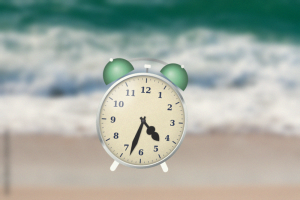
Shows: h=4 m=33
